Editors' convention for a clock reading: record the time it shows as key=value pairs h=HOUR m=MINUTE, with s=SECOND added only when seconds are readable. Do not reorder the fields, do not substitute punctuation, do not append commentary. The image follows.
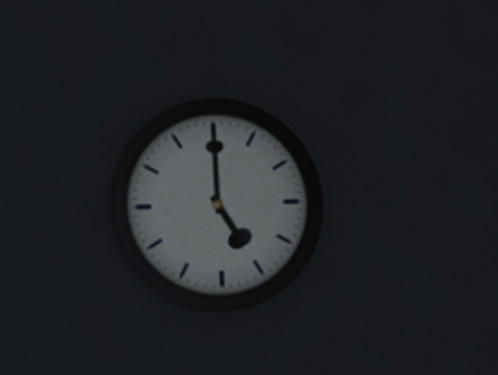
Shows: h=5 m=0
